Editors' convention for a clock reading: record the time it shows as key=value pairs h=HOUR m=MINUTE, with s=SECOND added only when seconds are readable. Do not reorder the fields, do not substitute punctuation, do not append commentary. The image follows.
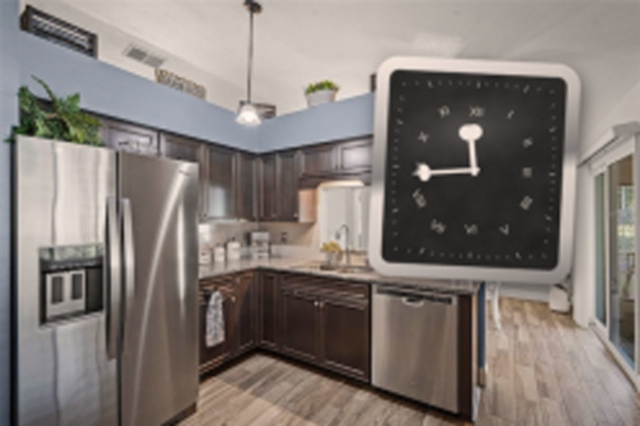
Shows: h=11 m=44
